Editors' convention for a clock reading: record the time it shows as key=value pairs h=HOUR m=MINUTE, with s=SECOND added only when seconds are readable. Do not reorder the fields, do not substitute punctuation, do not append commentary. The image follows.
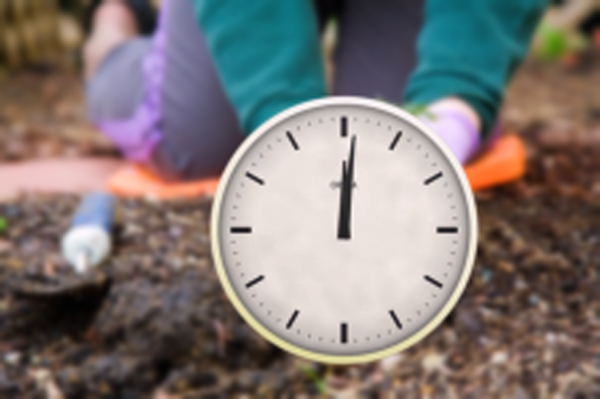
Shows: h=12 m=1
